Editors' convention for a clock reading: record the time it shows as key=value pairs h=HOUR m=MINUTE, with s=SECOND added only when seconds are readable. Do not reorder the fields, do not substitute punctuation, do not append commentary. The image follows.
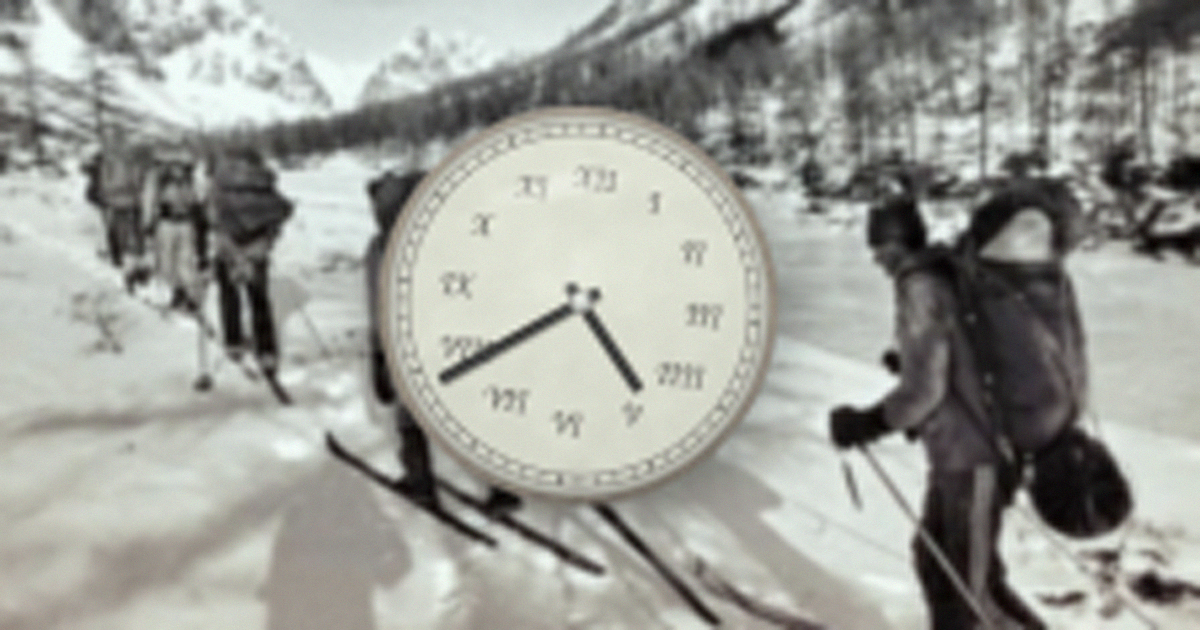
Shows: h=4 m=39
